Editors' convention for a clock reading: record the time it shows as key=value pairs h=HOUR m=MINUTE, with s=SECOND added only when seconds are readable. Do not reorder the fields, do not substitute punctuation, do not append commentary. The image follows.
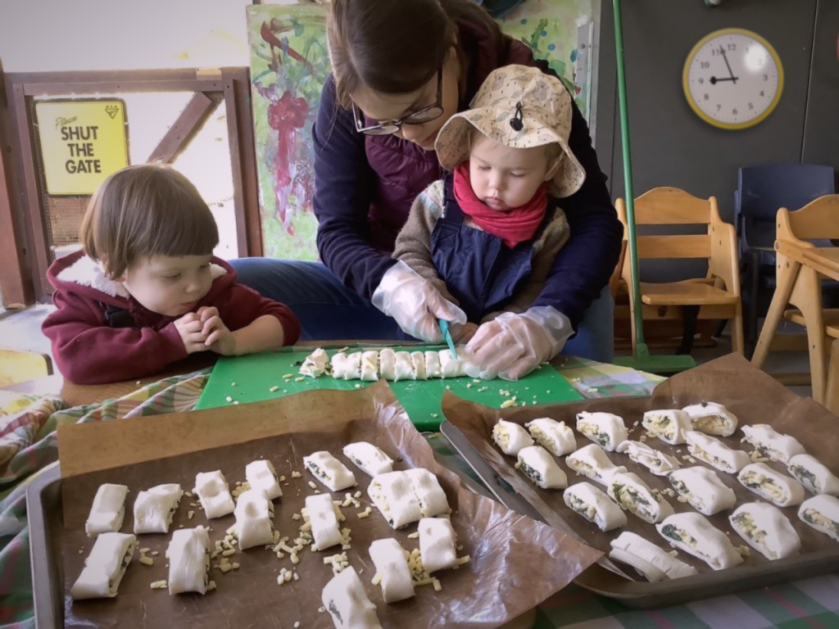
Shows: h=8 m=57
